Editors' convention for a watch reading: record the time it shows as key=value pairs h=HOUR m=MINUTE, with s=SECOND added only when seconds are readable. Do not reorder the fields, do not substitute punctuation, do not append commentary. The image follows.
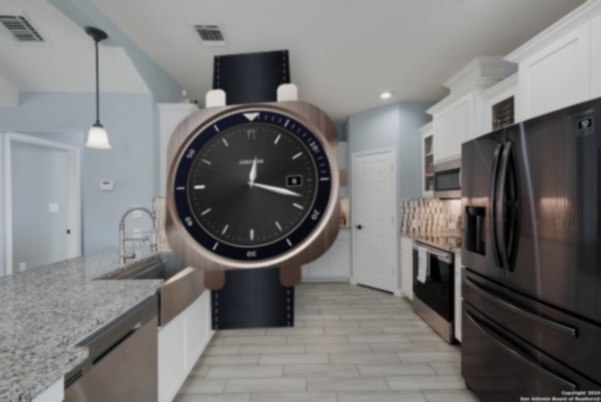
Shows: h=12 m=18
